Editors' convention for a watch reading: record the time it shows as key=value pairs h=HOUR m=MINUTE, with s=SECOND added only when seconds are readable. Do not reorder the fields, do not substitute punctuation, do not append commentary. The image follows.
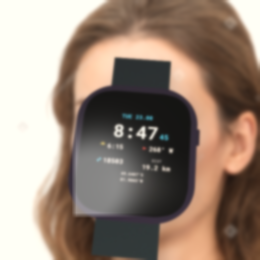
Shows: h=8 m=47
